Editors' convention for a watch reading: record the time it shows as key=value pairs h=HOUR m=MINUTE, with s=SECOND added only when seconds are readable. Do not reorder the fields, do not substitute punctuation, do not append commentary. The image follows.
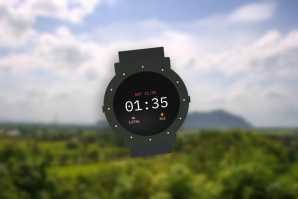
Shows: h=1 m=35
